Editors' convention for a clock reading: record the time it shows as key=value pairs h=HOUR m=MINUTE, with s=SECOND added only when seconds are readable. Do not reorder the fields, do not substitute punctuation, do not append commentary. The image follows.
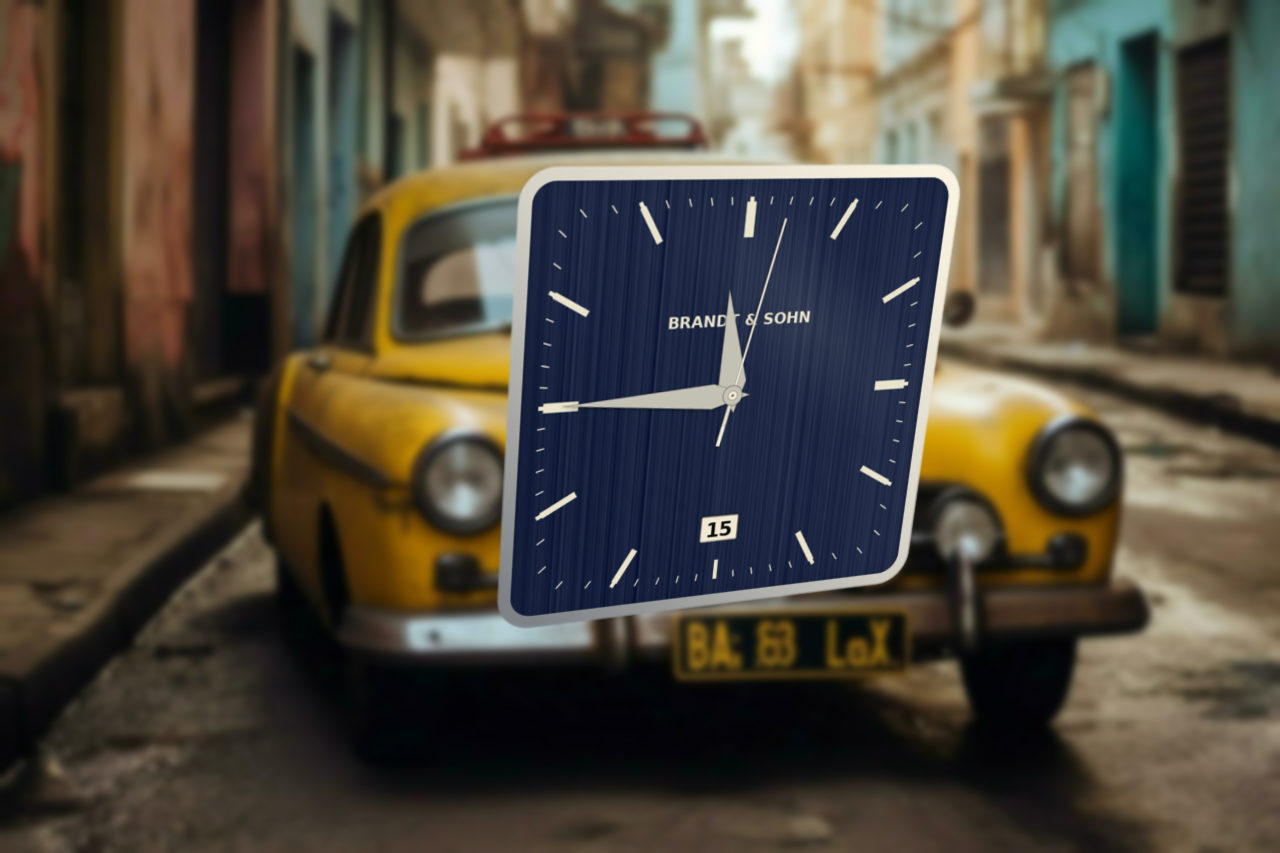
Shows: h=11 m=45 s=2
